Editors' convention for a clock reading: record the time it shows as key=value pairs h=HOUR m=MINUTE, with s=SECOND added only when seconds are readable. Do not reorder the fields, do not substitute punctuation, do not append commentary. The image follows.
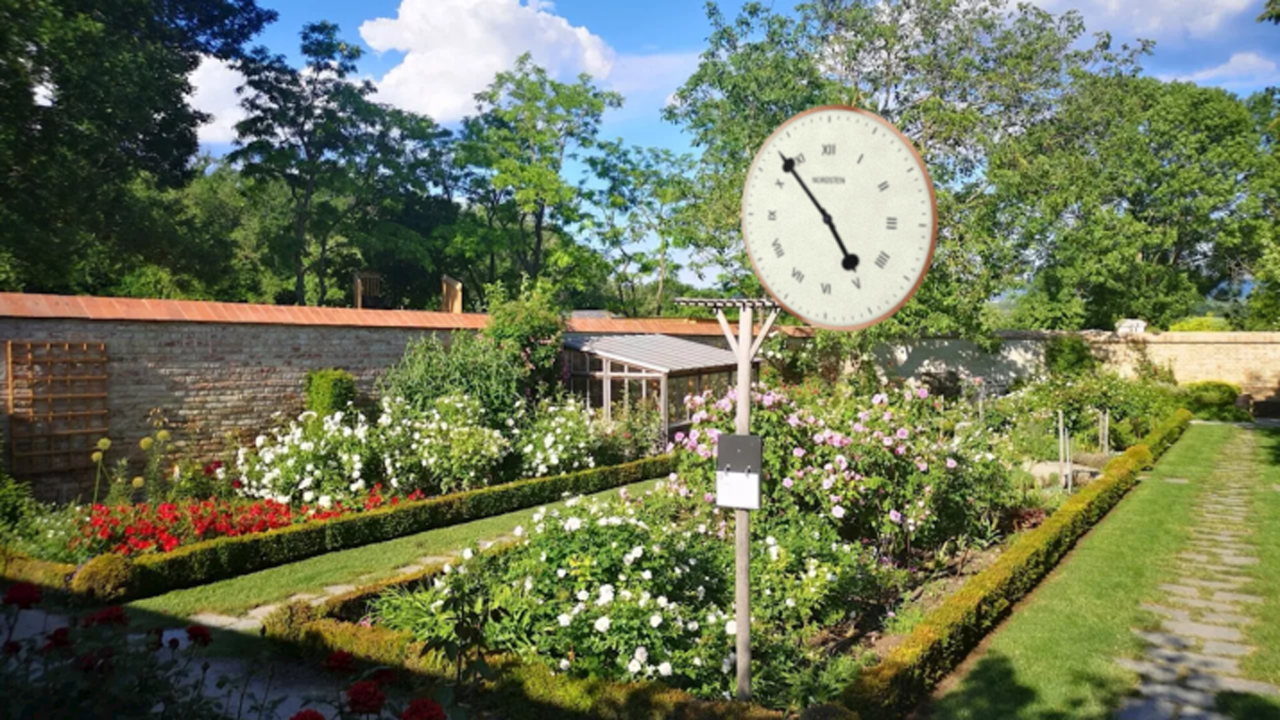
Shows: h=4 m=53
